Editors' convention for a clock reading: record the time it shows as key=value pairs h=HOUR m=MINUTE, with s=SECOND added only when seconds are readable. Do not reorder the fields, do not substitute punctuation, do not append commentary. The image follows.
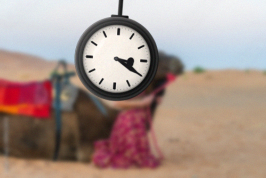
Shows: h=3 m=20
